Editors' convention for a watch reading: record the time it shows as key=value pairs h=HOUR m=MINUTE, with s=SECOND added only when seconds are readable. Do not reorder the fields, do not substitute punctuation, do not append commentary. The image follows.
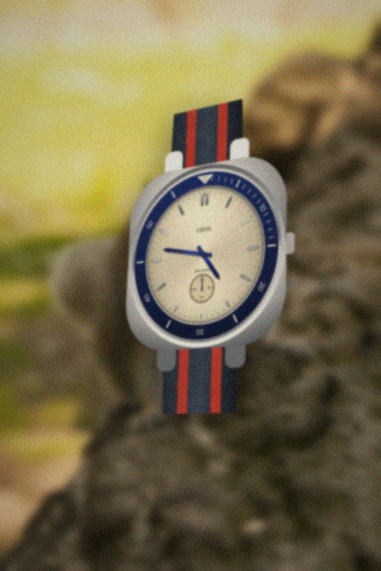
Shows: h=4 m=47
